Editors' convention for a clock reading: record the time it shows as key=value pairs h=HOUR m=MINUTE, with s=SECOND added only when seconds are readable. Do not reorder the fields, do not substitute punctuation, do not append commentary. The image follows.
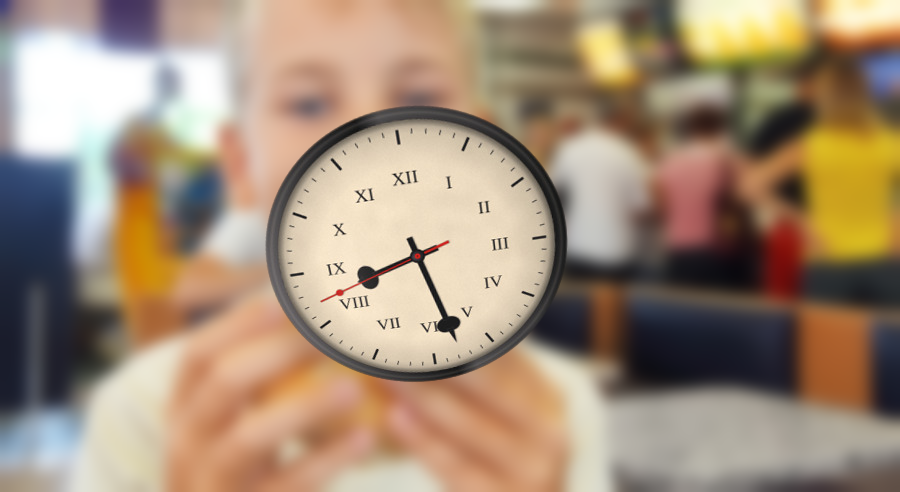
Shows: h=8 m=27 s=42
